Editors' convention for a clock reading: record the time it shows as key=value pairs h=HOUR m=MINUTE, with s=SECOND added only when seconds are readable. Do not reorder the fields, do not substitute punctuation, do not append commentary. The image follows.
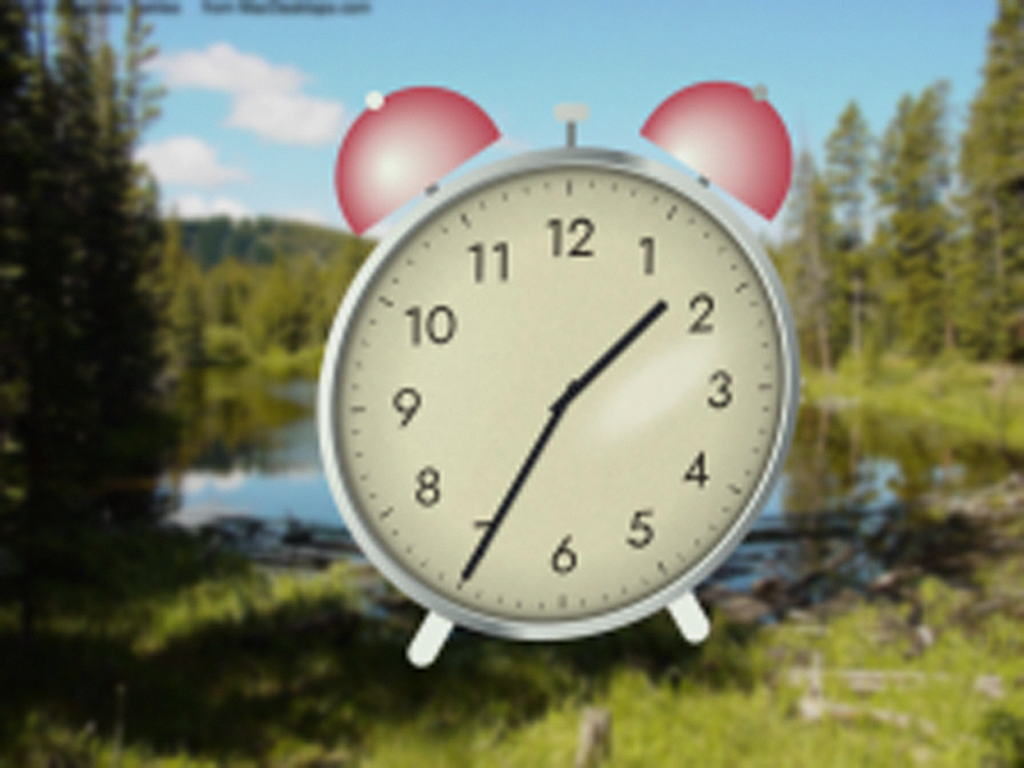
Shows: h=1 m=35
